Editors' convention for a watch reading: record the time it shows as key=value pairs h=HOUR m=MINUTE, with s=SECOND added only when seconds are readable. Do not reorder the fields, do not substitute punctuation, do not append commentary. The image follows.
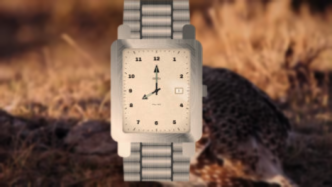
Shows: h=8 m=0
